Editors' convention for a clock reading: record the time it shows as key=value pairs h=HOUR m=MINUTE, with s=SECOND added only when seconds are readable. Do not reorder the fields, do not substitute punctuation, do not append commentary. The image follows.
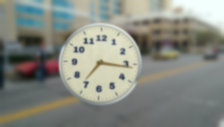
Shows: h=7 m=16
